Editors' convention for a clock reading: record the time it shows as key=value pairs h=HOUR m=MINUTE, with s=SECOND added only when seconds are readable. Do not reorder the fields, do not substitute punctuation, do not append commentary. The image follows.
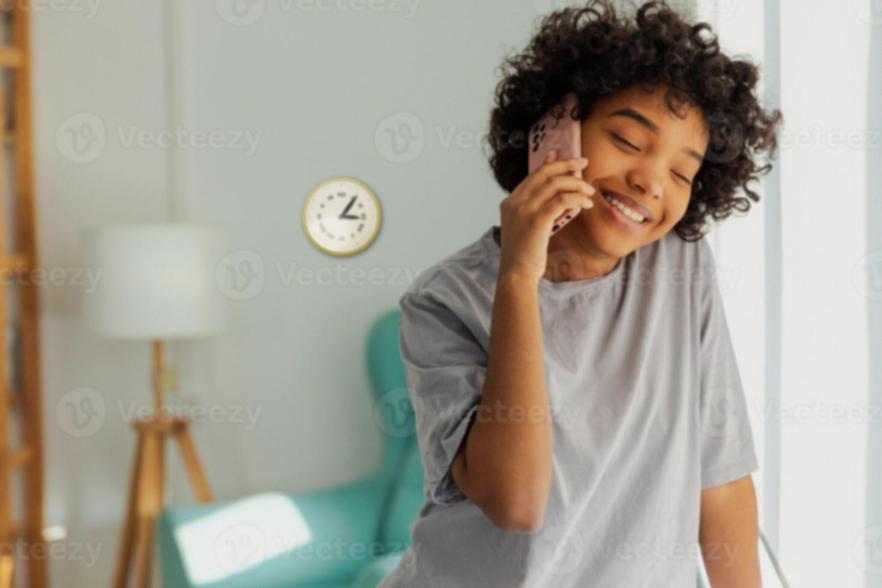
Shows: h=3 m=6
